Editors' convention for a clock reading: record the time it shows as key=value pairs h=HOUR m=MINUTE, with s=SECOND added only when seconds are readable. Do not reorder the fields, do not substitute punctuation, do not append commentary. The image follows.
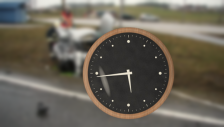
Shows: h=5 m=44
